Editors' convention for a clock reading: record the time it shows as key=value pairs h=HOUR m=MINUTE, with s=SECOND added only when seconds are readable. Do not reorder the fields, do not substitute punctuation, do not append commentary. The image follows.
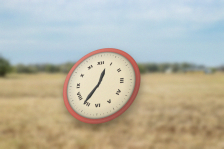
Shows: h=12 m=36
